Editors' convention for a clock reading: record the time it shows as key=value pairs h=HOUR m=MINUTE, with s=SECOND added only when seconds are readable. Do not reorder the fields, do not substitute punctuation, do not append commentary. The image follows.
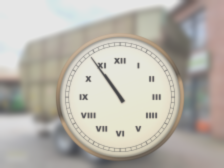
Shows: h=10 m=54
